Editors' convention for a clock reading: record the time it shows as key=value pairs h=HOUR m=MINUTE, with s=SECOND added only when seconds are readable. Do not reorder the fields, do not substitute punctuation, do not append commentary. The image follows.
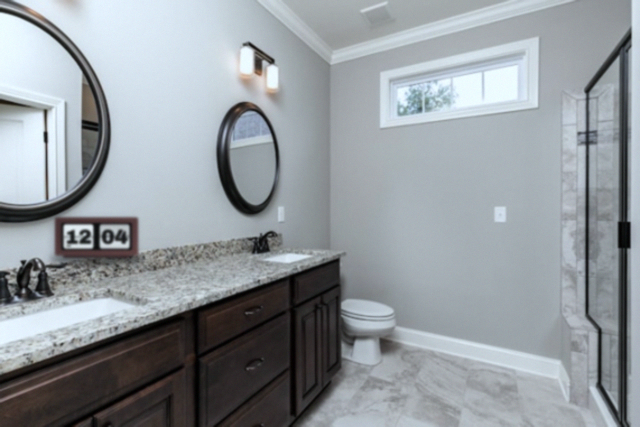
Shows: h=12 m=4
